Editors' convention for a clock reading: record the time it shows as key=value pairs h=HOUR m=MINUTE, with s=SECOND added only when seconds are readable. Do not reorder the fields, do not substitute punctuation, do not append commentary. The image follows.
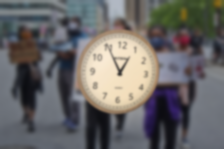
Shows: h=12 m=55
